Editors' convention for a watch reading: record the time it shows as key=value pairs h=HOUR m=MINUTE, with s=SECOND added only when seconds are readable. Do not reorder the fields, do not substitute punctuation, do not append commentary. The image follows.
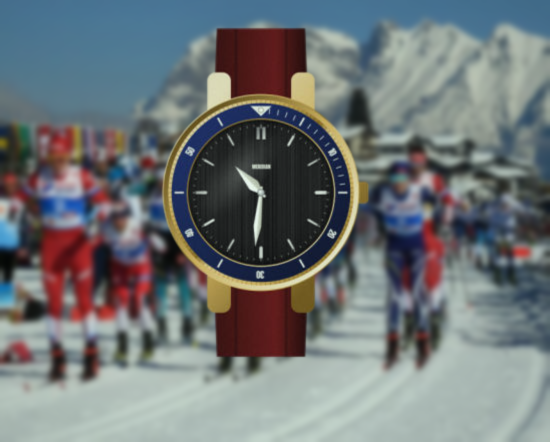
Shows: h=10 m=31
